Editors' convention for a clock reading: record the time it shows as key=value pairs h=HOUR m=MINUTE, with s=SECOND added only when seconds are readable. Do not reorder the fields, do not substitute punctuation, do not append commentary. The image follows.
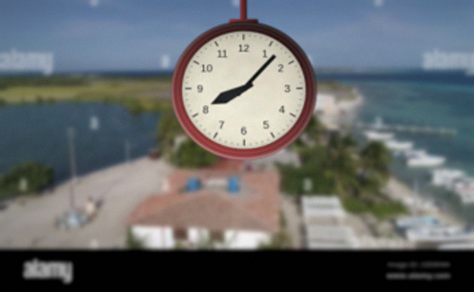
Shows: h=8 m=7
